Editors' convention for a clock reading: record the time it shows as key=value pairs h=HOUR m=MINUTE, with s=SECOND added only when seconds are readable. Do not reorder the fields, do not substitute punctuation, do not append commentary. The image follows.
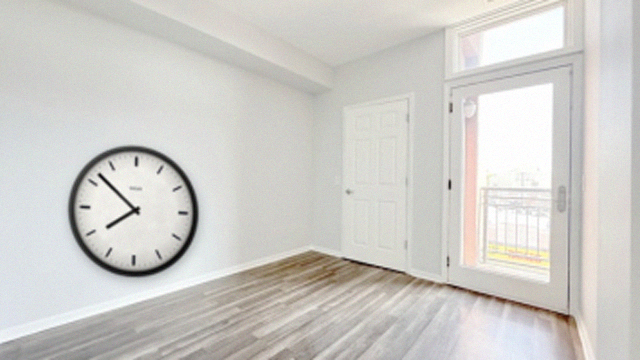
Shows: h=7 m=52
